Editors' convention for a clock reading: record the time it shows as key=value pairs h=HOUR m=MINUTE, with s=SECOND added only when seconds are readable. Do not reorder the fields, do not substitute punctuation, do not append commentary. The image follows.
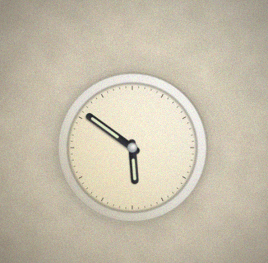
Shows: h=5 m=51
